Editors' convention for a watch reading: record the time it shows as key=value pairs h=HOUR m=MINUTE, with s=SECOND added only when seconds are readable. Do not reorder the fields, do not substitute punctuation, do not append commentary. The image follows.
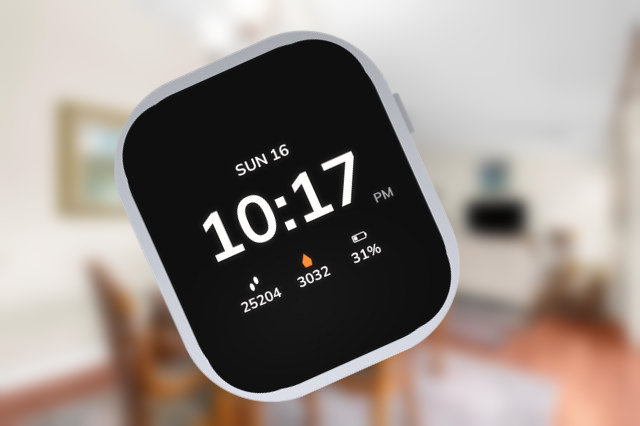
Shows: h=10 m=17
